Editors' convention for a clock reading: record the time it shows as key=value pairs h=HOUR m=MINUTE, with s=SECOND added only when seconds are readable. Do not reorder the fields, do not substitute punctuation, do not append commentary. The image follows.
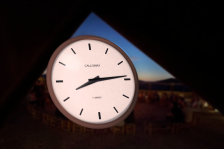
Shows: h=8 m=14
